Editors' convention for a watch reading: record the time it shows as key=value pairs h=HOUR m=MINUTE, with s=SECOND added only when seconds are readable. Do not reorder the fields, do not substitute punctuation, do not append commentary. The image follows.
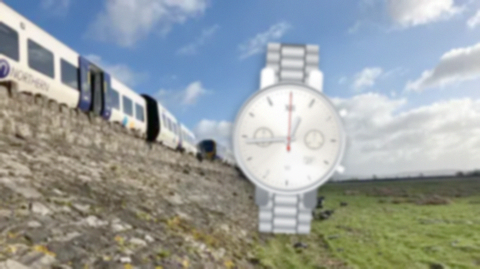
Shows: h=12 m=44
